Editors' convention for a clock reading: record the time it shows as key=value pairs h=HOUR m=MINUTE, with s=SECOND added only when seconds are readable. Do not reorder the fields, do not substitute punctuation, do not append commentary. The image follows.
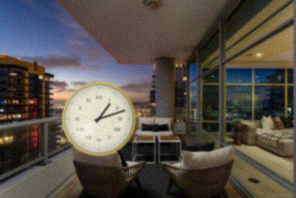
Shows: h=1 m=12
